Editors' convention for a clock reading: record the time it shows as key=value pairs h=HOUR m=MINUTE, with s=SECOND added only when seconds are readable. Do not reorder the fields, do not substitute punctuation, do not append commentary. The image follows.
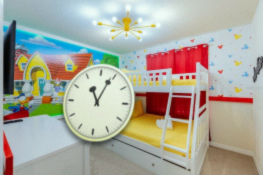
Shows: h=11 m=4
